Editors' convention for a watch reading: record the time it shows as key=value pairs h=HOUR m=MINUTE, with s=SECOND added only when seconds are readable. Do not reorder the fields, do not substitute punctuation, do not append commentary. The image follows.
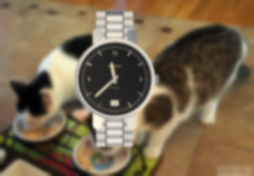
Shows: h=11 m=38
